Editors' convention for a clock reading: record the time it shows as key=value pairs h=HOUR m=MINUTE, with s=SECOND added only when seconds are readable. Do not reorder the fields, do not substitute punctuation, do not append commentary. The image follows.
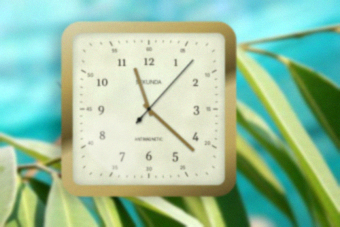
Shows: h=11 m=22 s=7
